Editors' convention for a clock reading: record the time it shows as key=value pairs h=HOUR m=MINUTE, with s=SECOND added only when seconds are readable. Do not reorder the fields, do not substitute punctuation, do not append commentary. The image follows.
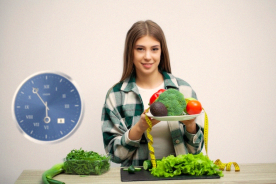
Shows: h=5 m=54
